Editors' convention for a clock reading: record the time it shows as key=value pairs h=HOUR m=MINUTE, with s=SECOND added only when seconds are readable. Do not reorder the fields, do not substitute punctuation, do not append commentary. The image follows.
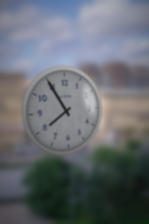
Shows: h=7 m=55
